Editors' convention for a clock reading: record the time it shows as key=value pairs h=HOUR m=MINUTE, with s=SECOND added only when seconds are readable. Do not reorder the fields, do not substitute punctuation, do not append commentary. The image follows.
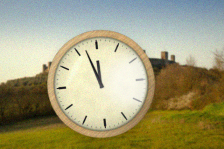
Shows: h=11 m=57
